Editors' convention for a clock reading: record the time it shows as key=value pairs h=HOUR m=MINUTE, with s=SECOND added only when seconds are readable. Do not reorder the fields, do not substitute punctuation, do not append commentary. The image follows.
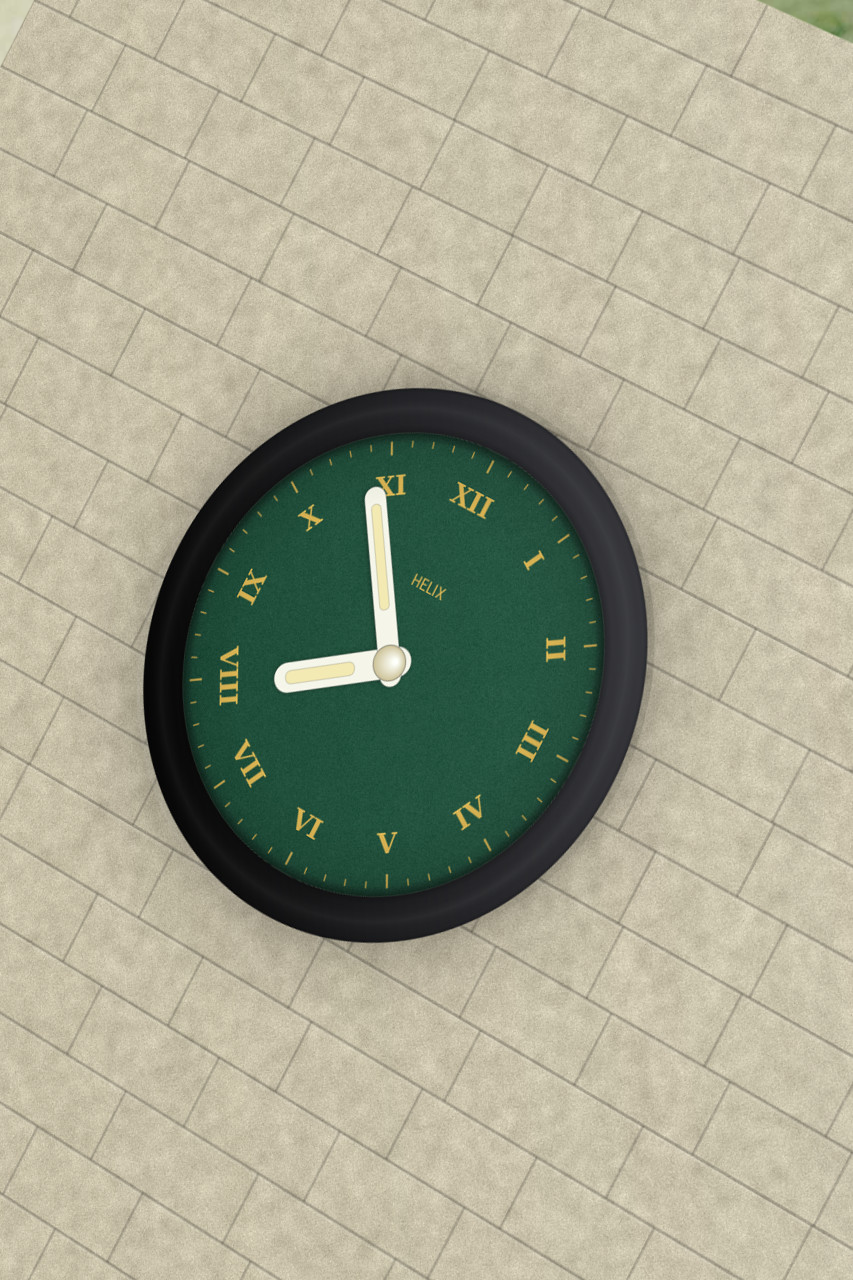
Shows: h=7 m=54
